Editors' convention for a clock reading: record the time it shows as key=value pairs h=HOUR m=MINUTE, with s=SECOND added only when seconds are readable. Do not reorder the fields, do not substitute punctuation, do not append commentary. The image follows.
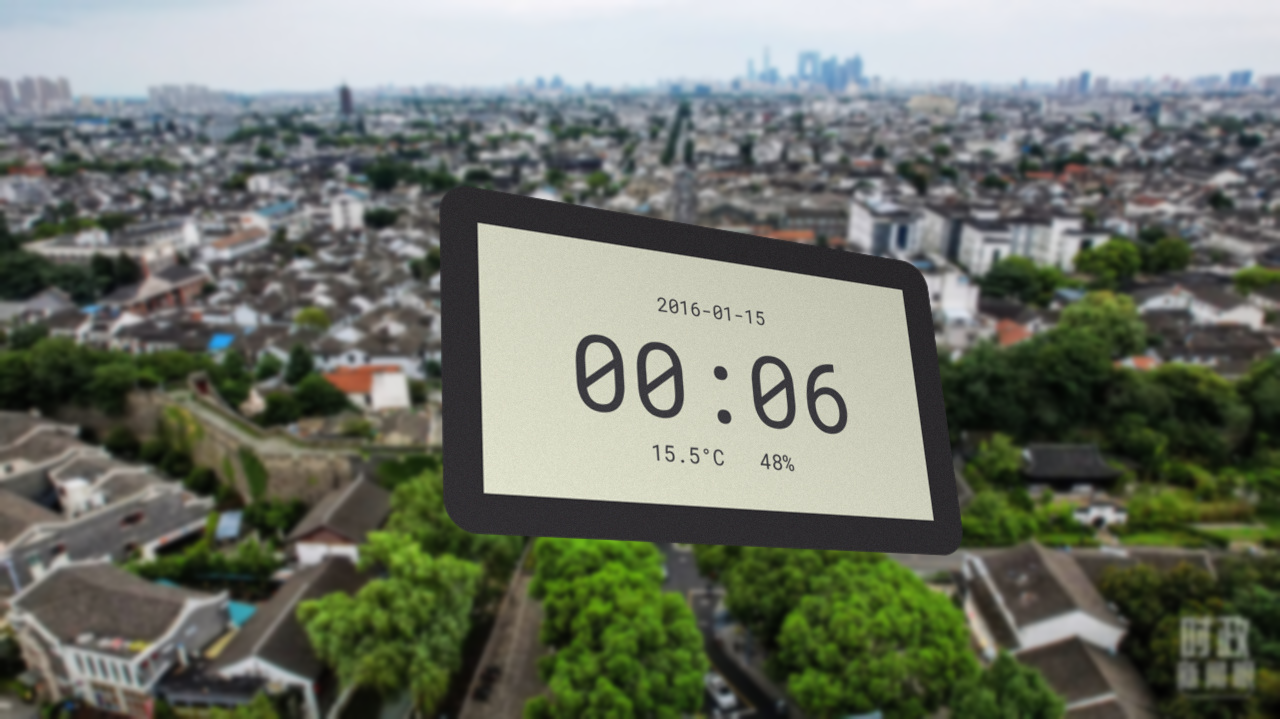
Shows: h=0 m=6
